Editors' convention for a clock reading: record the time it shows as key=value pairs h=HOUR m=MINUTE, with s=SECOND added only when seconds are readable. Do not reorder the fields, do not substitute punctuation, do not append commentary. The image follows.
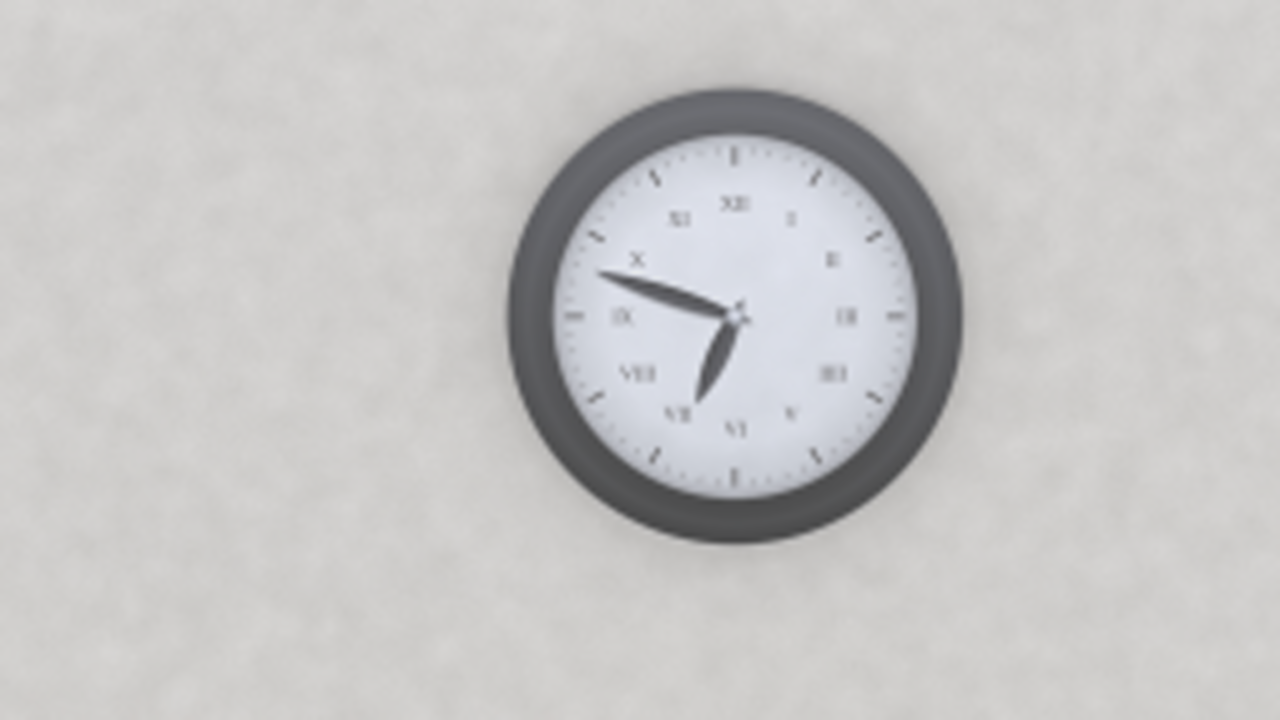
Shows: h=6 m=48
